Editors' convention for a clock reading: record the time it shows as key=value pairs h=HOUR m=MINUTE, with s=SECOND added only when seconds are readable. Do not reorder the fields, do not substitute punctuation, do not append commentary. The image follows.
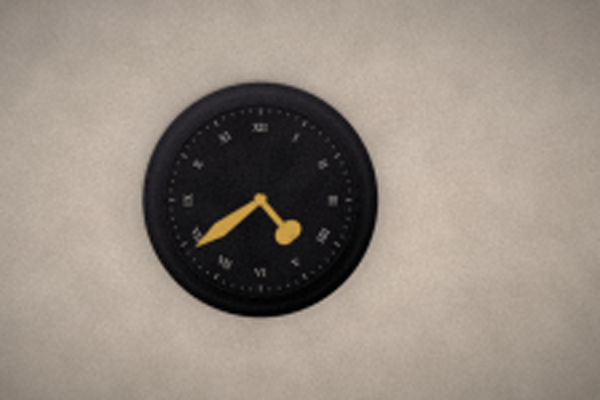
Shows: h=4 m=39
